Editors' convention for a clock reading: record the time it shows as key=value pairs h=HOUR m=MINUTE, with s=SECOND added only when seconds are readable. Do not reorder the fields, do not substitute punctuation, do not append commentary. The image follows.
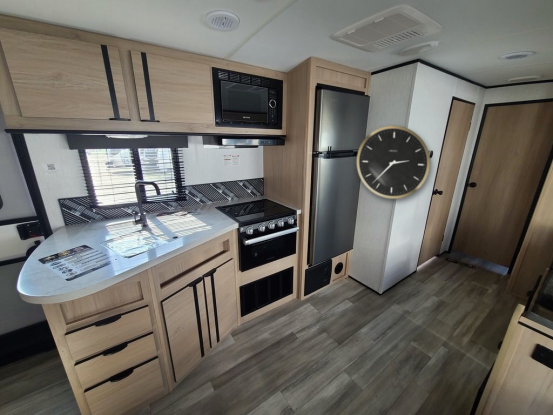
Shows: h=2 m=37
